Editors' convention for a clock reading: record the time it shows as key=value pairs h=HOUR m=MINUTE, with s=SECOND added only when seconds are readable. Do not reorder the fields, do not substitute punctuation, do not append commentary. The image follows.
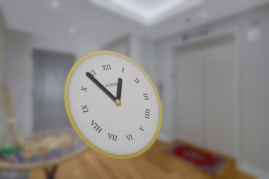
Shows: h=12 m=54
